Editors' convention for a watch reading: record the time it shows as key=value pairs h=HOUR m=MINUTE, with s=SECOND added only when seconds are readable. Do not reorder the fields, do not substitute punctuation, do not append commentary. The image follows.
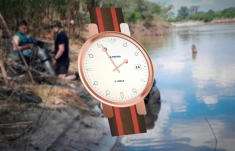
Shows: h=1 m=56
